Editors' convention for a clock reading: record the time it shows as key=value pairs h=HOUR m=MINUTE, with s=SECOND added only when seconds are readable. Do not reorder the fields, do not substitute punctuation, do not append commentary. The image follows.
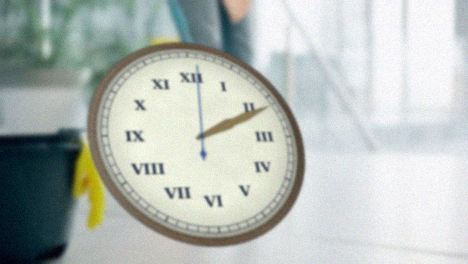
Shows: h=2 m=11 s=1
